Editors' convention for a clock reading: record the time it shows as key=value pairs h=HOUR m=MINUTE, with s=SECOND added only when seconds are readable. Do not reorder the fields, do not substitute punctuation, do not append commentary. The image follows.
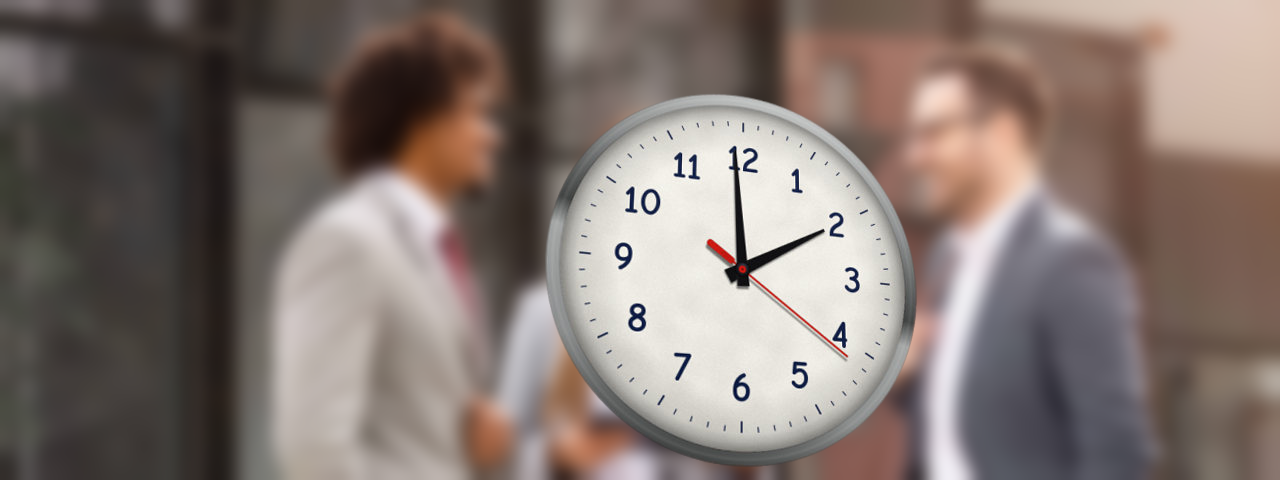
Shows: h=1 m=59 s=21
